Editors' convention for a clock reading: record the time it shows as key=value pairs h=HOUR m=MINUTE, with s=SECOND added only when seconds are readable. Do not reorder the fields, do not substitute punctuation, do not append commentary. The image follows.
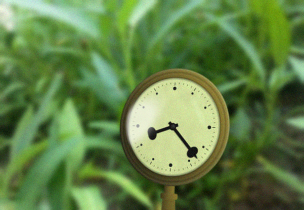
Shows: h=8 m=23
